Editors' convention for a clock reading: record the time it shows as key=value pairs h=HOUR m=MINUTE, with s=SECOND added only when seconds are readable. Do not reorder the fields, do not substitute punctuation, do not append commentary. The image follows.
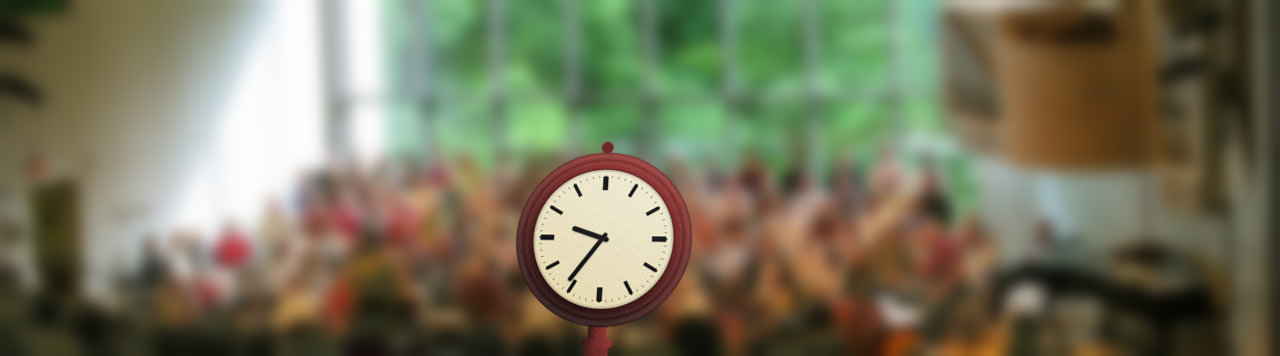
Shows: h=9 m=36
